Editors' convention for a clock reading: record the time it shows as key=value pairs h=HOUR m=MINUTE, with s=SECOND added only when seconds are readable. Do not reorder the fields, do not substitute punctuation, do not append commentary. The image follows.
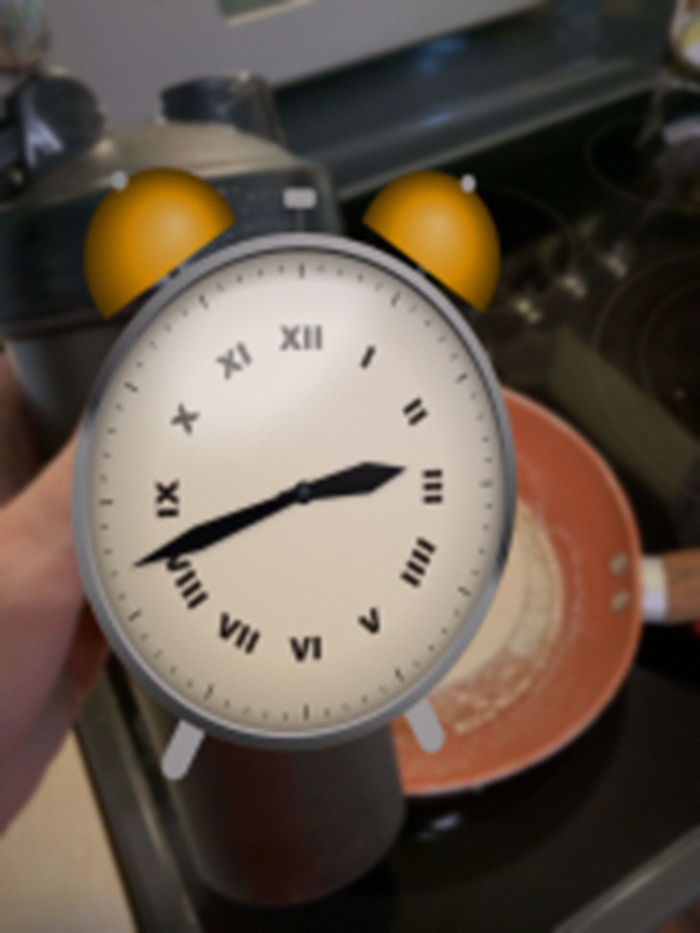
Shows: h=2 m=42
